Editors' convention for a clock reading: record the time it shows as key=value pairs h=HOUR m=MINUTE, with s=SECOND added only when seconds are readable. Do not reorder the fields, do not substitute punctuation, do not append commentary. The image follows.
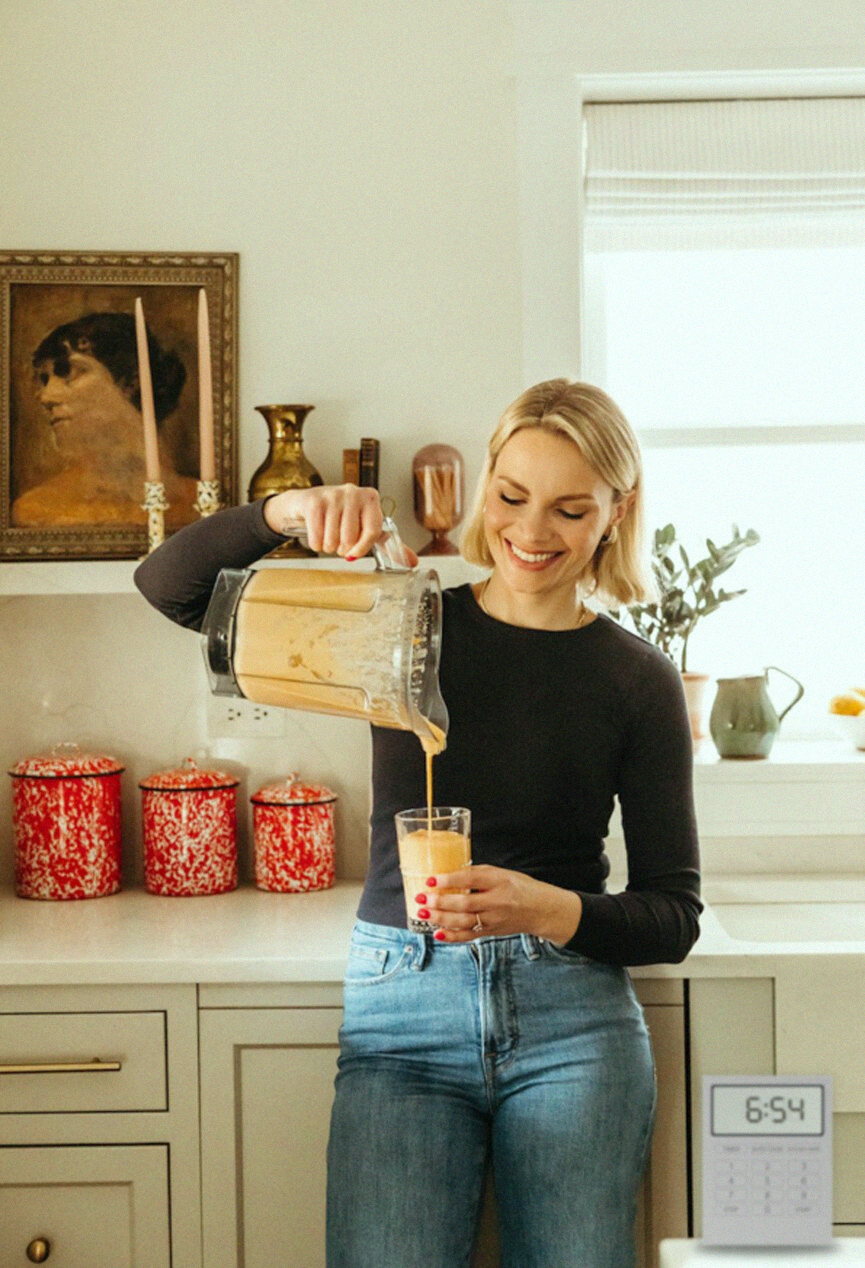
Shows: h=6 m=54
